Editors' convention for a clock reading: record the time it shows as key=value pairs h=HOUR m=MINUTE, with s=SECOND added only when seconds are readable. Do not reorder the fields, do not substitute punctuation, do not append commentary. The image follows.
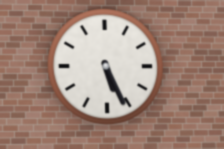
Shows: h=5 m=26
